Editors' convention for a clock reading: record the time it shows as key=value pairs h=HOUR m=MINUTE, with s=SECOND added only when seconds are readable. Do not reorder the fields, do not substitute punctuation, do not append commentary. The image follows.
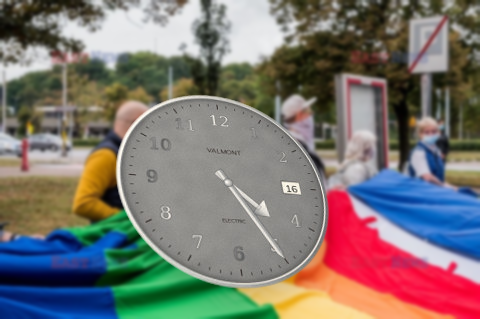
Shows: h=4 m=25
